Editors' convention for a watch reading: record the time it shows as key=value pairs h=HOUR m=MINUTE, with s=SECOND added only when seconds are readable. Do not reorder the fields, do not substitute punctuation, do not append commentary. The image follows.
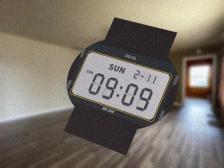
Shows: h=9 m=9
